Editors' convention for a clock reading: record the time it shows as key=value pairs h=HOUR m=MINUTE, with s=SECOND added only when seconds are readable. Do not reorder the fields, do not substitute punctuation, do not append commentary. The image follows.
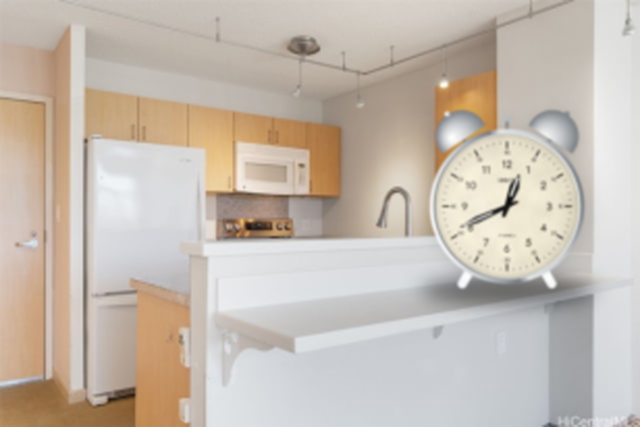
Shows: h=12 m=41
